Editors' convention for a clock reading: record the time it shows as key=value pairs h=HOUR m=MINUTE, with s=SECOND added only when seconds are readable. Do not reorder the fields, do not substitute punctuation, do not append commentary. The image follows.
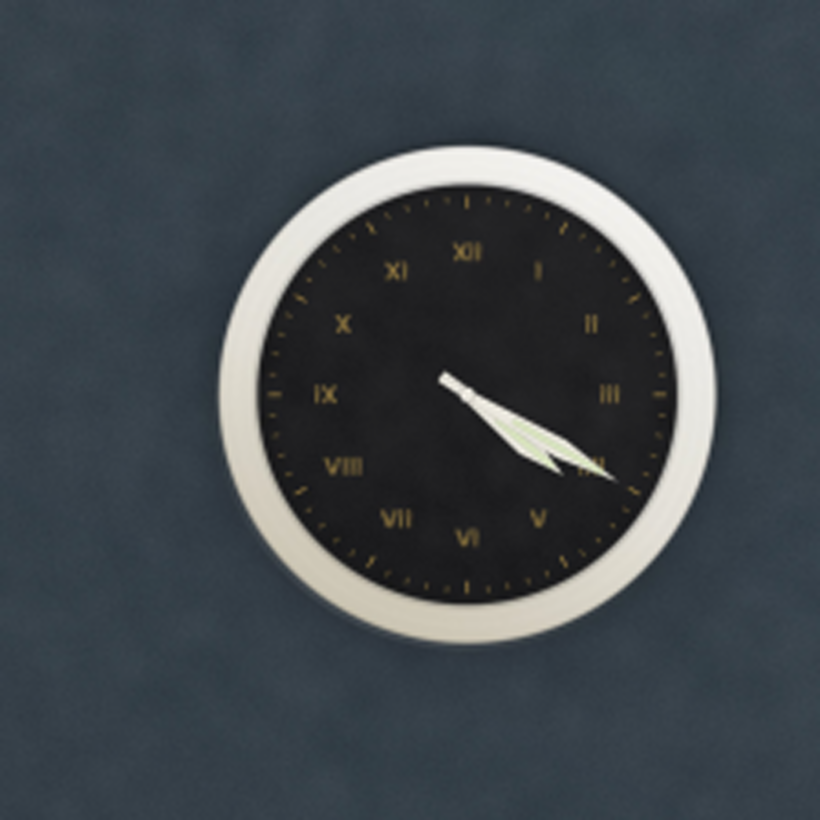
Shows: h=4 m=20
